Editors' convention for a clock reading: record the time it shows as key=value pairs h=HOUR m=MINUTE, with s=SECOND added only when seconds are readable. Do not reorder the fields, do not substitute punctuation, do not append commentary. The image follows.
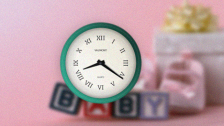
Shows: h=8 m=21
